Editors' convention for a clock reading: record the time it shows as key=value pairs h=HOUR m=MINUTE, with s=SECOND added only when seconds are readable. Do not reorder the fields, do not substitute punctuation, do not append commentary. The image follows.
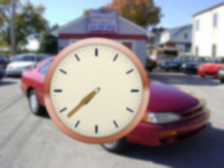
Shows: h=7 m=38
